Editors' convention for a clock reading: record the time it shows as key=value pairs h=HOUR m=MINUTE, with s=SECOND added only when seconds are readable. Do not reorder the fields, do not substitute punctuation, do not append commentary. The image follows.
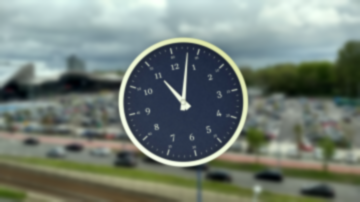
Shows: h=11 m=3
